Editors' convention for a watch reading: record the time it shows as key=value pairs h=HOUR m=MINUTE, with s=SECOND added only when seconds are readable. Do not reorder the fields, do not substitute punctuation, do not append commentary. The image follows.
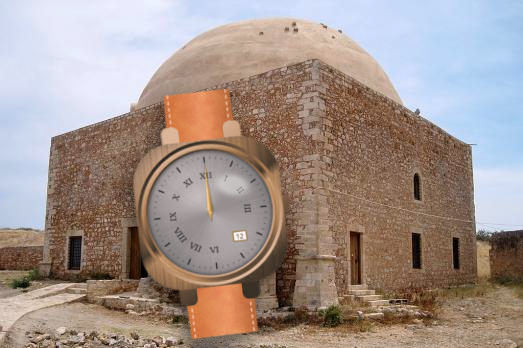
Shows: h=12 m=0
